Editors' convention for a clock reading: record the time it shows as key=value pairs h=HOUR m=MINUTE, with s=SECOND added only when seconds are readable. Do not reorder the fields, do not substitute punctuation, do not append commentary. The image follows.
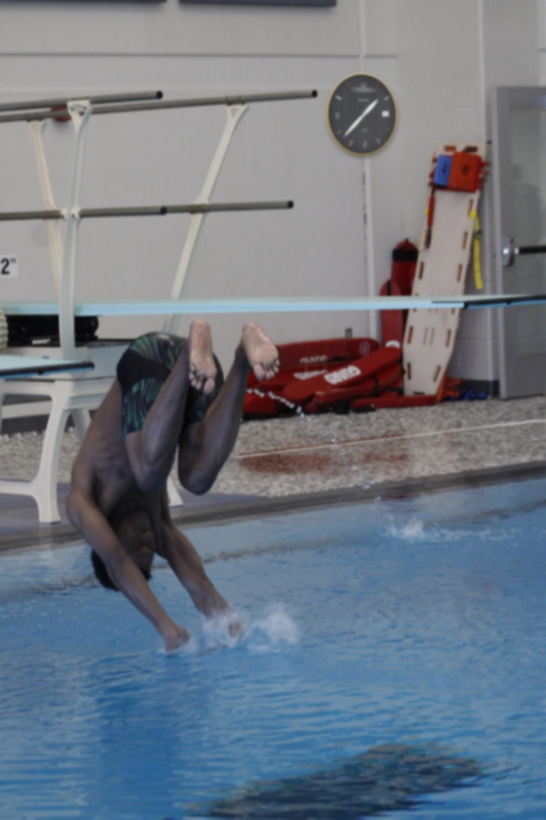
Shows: h=1 m=38
